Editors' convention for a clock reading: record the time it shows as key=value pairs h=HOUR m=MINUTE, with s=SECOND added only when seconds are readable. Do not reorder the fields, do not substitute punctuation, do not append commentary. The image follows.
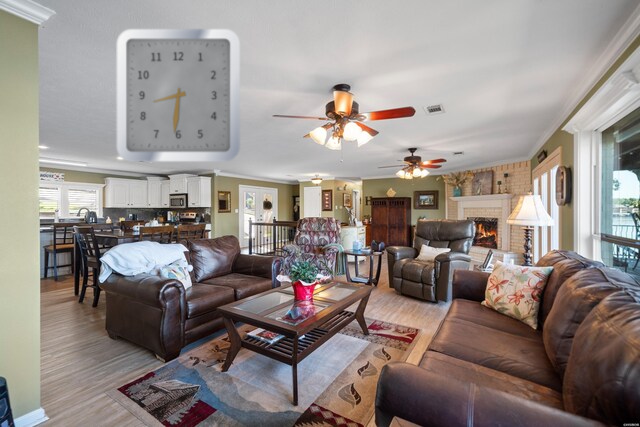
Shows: h=8 m=31
